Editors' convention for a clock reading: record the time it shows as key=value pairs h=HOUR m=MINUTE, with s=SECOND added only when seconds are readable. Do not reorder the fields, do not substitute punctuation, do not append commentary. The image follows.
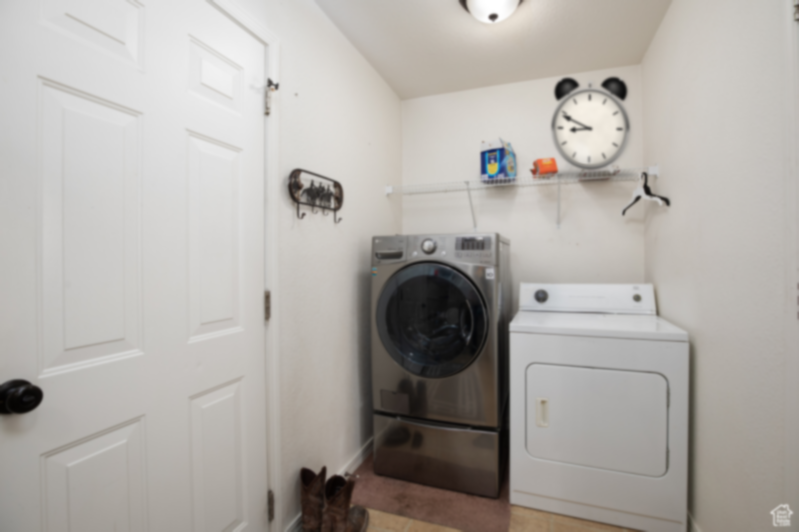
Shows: h=8 m=49
